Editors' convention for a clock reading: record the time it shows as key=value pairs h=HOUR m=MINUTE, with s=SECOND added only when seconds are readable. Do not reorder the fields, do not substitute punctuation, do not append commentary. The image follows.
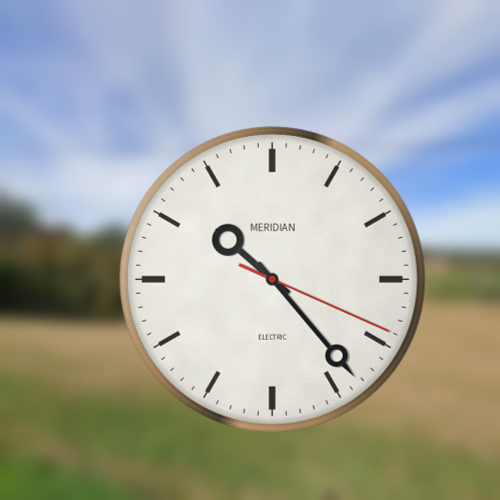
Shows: h=10 m=23 s=19
